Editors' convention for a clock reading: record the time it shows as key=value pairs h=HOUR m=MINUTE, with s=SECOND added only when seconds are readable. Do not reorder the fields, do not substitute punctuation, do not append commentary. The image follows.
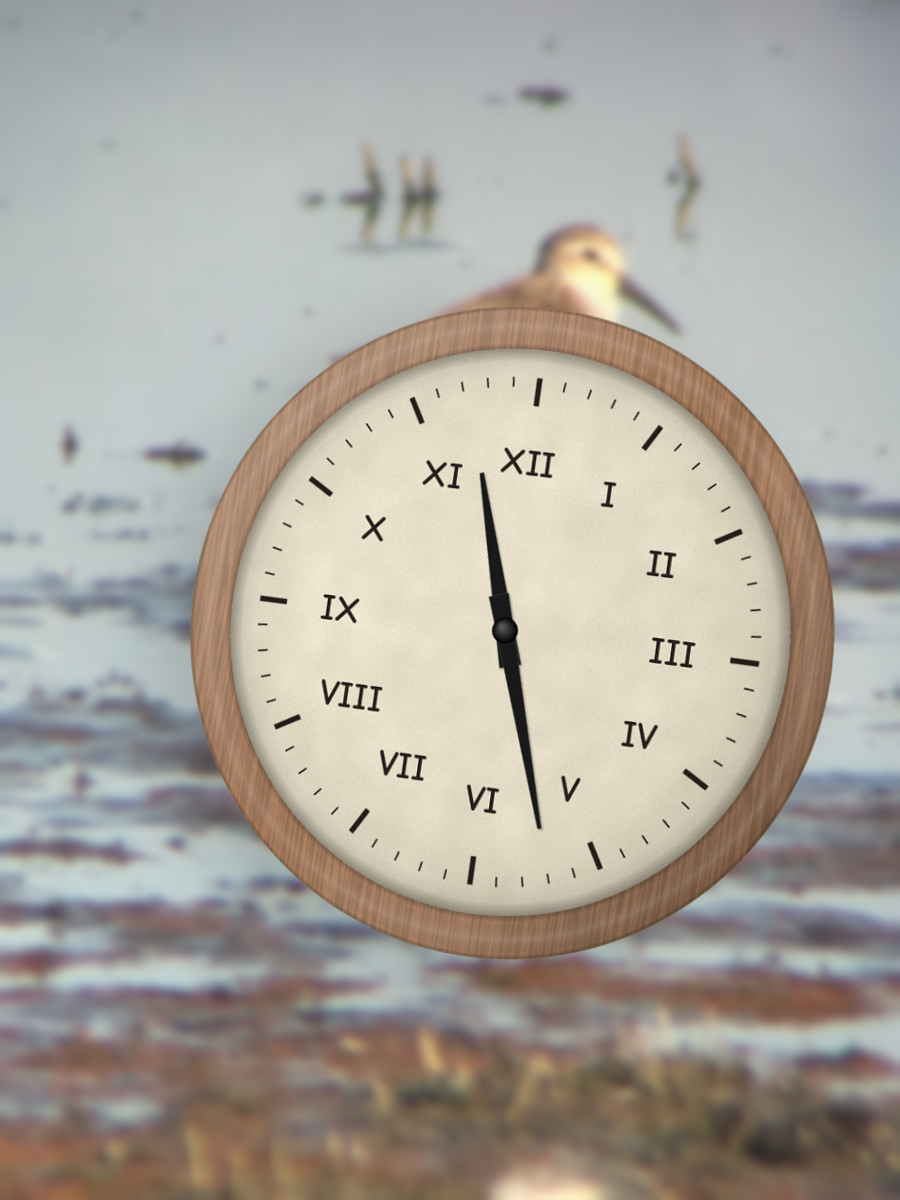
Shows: h=11 m=27
